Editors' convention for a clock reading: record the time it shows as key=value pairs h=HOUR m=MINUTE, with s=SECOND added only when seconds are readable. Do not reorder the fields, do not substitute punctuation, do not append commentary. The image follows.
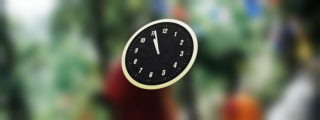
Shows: h=10 m=56
